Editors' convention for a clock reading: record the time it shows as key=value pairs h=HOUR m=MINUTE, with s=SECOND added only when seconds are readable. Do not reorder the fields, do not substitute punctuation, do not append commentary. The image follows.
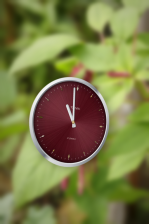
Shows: h=10 m=59
